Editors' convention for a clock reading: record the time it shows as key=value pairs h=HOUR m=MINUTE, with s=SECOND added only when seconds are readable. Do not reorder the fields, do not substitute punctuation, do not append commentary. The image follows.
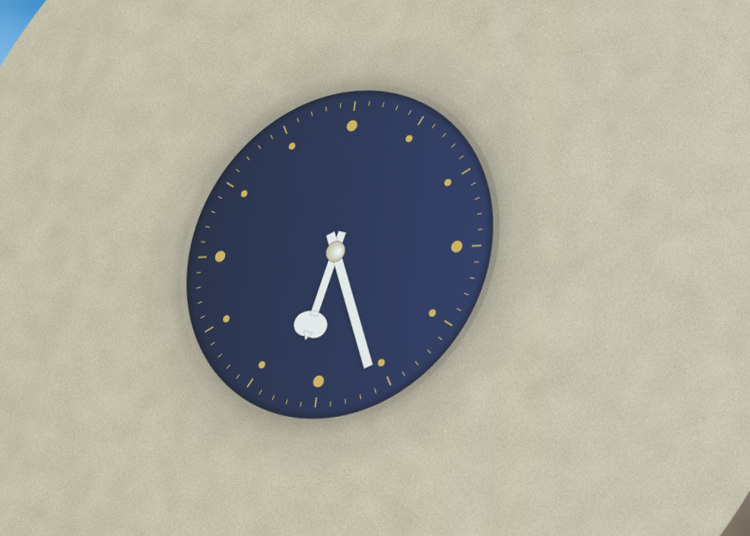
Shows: h=6 m=26
